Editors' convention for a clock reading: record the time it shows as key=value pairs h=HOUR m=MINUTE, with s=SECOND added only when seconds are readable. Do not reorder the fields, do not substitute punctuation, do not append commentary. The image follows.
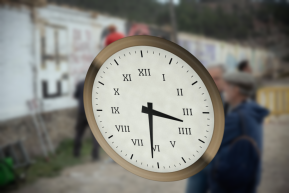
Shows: h=3 m=31
